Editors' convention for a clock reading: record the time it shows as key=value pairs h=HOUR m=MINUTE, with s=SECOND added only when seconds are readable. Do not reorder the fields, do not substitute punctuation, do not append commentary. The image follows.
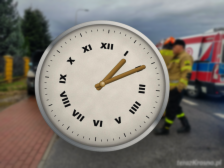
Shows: h=1 m=10
